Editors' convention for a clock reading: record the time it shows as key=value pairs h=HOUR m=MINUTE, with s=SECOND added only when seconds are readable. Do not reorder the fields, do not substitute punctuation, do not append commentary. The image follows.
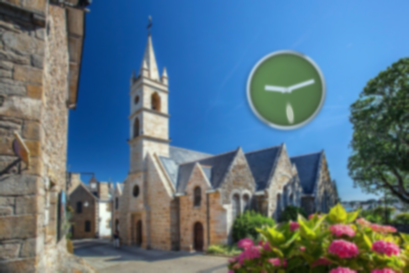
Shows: h=9 m=12
